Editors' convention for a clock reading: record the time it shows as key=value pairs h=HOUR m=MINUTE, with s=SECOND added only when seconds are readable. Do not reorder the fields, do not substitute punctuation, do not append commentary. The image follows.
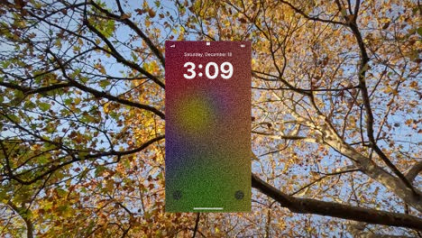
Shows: h=3 m=9
